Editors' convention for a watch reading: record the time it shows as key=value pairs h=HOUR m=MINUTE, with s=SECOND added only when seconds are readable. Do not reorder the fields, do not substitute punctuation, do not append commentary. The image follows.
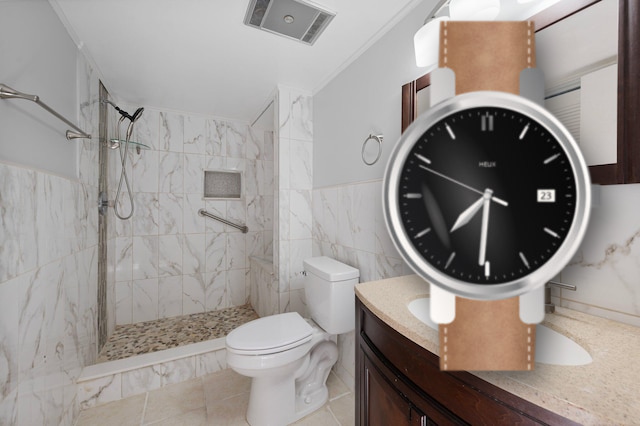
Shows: h=7 m=30 s=49
